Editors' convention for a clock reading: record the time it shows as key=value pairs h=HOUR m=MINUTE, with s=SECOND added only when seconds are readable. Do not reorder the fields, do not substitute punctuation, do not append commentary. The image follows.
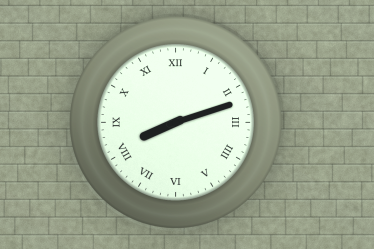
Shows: h=8 m=12
